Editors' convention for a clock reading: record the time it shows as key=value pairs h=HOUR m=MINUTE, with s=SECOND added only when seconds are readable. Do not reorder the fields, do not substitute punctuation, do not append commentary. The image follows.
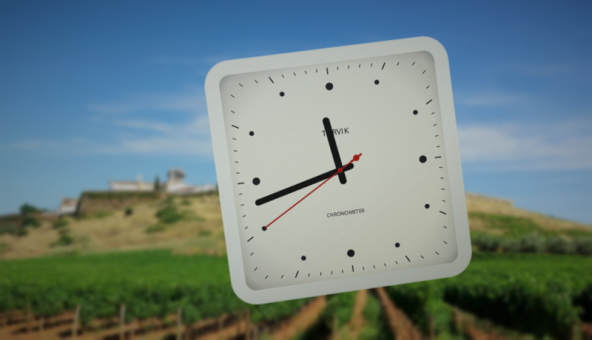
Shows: h=11 m=42 s=40
